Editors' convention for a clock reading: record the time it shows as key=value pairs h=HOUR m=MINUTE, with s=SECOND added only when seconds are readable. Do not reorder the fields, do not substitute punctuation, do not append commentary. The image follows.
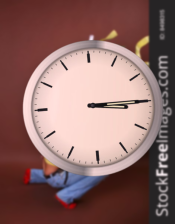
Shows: h=3 m=15
